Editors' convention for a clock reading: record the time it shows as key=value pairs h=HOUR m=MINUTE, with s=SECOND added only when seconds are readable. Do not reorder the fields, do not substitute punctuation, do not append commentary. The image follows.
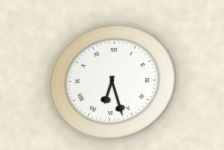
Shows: h=6 m=27
